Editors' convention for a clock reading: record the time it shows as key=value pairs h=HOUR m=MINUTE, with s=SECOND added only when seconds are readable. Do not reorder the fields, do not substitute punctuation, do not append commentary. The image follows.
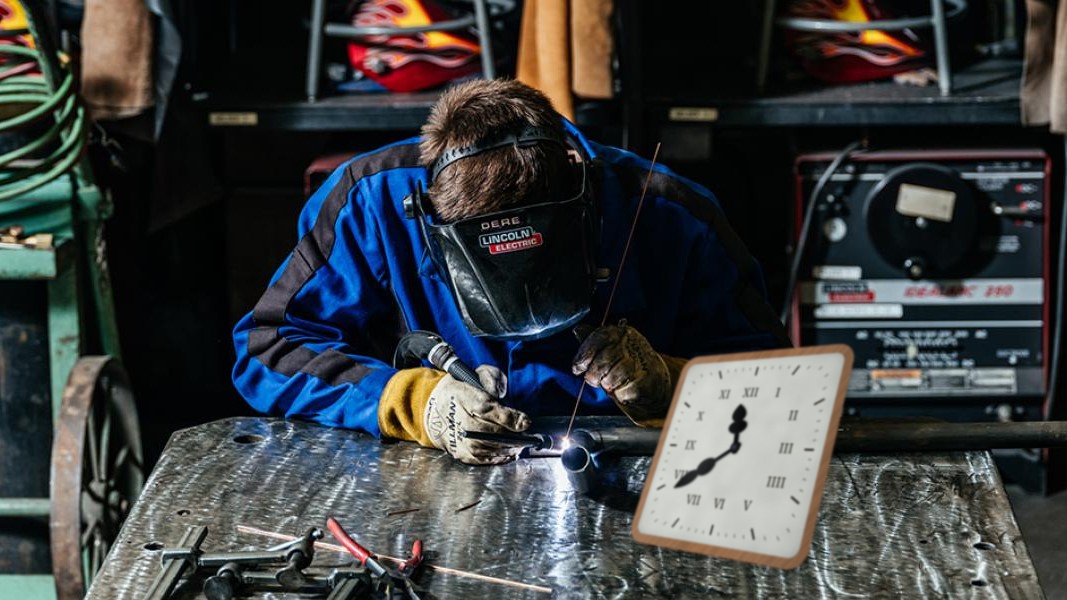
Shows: h=11 m=39
